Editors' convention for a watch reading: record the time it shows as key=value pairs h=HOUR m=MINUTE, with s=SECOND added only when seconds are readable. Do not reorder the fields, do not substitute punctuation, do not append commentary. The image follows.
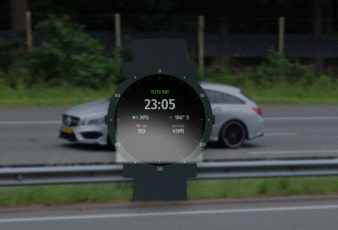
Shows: h=23 m=5
